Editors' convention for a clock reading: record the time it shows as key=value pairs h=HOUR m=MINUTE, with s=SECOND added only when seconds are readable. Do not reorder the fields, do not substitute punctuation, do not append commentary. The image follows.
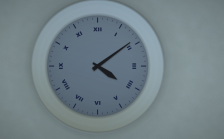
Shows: h=4 m=9
